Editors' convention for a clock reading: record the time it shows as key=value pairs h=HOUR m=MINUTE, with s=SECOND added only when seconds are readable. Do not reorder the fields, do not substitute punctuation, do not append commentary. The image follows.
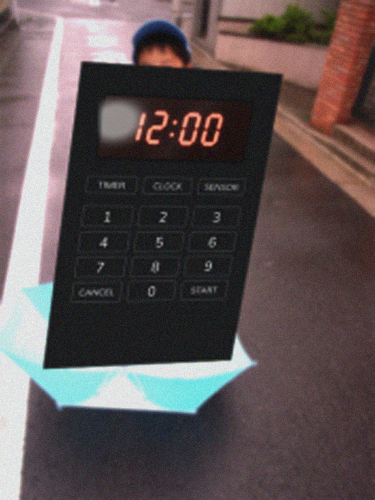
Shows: h=12 m=0
